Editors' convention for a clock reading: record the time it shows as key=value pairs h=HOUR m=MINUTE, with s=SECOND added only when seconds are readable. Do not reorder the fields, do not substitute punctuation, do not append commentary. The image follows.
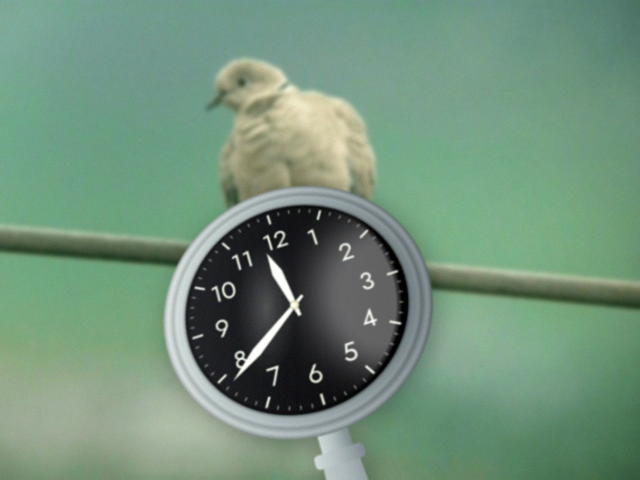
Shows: h=11 m=39
